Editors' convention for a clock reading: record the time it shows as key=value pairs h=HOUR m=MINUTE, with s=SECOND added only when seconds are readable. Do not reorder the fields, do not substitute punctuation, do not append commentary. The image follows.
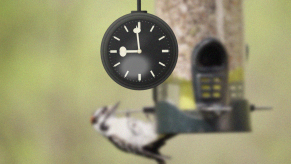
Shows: h=8 m=59
